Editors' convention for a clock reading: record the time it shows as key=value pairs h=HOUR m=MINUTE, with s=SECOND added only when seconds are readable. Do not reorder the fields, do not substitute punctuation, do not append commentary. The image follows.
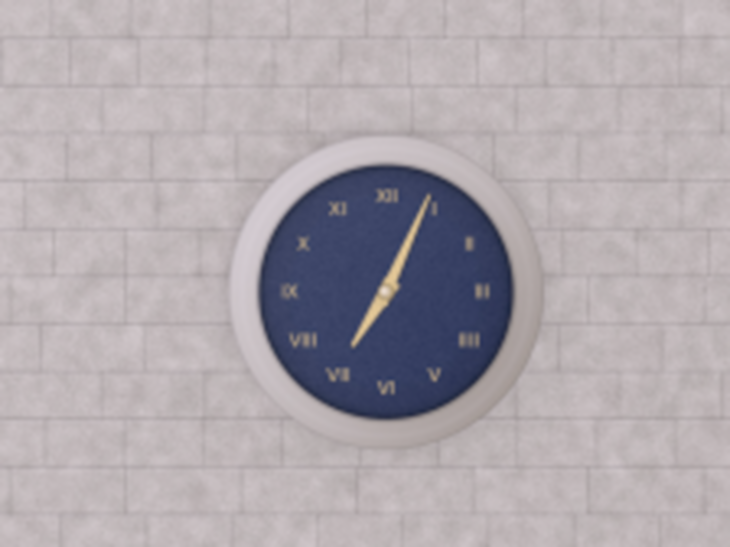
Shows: h=7 m=4
